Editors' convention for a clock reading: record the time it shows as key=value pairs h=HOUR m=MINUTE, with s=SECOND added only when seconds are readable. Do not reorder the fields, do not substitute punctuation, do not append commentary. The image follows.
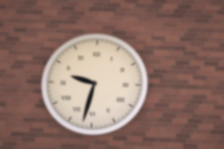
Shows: h=9 m=32
